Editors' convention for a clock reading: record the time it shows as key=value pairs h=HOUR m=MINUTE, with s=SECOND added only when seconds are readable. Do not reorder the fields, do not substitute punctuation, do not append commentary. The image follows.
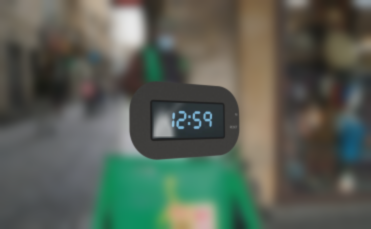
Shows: h=12 m=59
